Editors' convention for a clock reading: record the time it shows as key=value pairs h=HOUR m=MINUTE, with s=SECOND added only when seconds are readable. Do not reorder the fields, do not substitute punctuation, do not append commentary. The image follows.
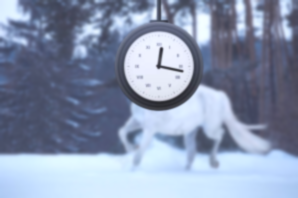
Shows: h=12 m=17
